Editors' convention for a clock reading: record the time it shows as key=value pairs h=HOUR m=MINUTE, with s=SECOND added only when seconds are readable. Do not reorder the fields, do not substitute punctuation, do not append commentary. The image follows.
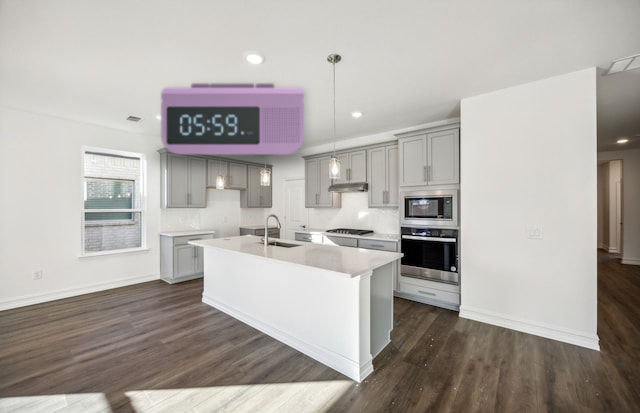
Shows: h=5 m=59
